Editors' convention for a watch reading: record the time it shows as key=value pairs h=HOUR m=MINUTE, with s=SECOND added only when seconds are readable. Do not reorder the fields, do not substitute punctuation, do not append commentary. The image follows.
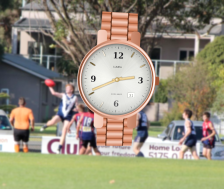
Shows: h=2 m=41
